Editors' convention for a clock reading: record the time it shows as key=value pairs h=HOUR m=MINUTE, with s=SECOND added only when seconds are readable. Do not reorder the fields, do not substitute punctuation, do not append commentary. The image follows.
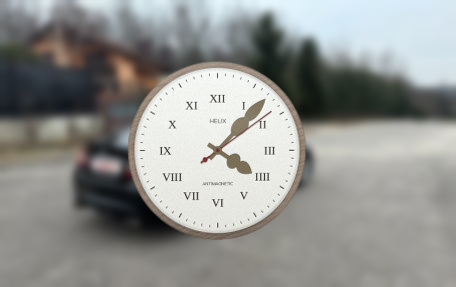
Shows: h=4 m=7 s=9
